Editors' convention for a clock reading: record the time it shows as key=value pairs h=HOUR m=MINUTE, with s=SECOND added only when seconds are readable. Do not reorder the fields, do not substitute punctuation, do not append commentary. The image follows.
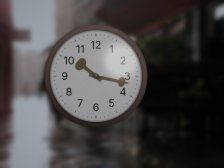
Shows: h=10 m=17
